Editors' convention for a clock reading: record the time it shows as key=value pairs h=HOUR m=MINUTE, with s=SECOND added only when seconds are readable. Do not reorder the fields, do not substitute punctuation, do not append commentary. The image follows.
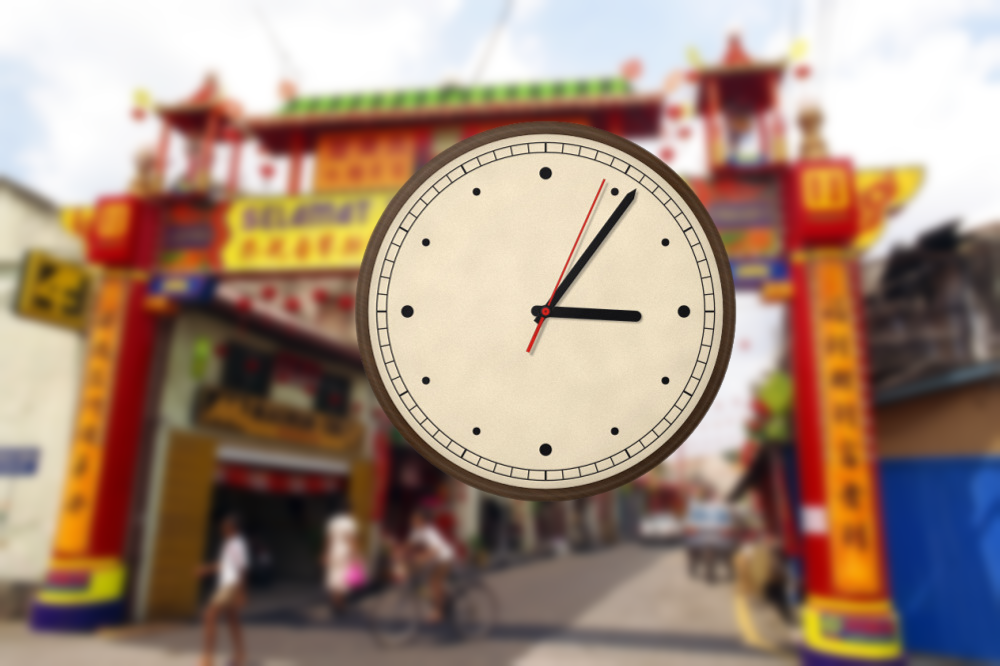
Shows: h=3 m=6 s=4
